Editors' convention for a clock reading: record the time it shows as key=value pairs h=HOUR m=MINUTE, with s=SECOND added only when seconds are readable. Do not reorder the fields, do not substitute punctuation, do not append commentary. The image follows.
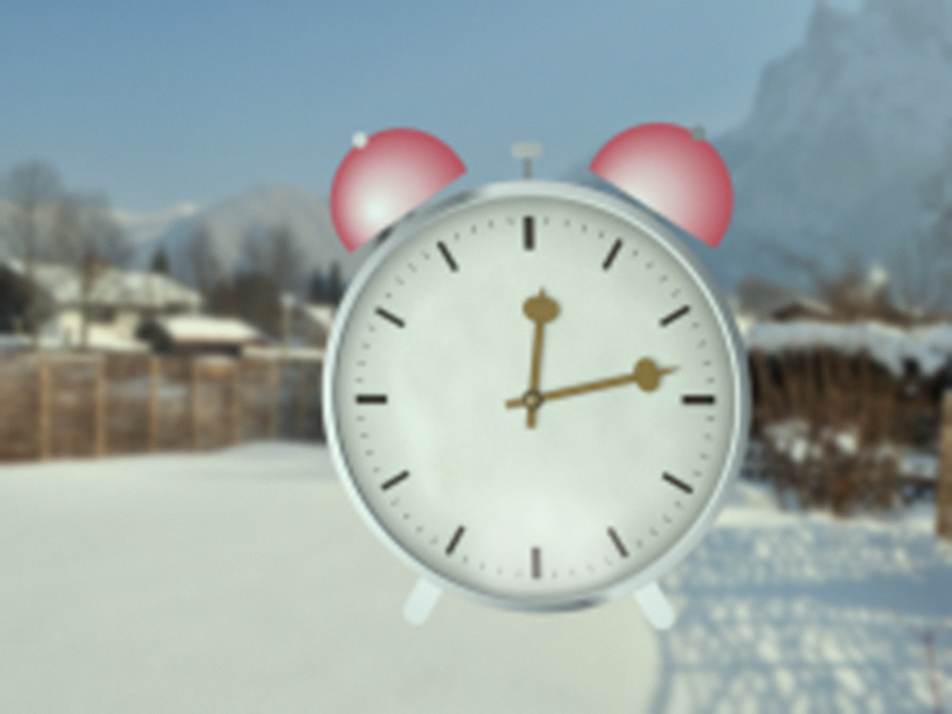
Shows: h=12 m=13
